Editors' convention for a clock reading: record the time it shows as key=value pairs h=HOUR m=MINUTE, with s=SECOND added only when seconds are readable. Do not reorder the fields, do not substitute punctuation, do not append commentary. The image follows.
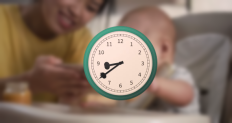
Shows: h=8 m=39
